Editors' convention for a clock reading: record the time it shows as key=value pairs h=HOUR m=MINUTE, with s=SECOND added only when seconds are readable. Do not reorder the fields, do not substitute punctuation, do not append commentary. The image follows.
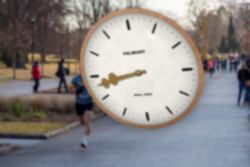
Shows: h=8 m=43
